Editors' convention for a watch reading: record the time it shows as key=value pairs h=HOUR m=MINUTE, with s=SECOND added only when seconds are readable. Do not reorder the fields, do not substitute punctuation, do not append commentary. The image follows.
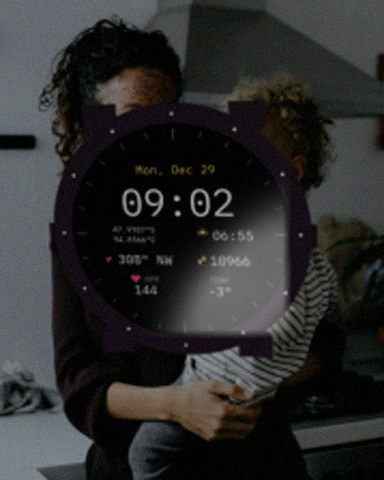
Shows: h=9 m=2
